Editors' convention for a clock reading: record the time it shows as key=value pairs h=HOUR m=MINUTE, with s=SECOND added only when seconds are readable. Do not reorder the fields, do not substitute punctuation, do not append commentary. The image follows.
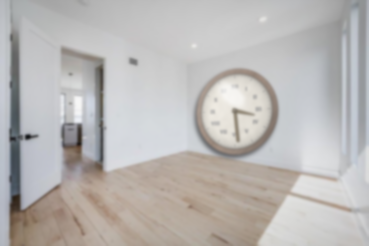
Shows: h=3 m=29
